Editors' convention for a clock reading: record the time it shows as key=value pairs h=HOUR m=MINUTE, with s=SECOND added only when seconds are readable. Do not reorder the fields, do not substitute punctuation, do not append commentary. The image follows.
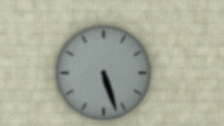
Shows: h=5 m=27
